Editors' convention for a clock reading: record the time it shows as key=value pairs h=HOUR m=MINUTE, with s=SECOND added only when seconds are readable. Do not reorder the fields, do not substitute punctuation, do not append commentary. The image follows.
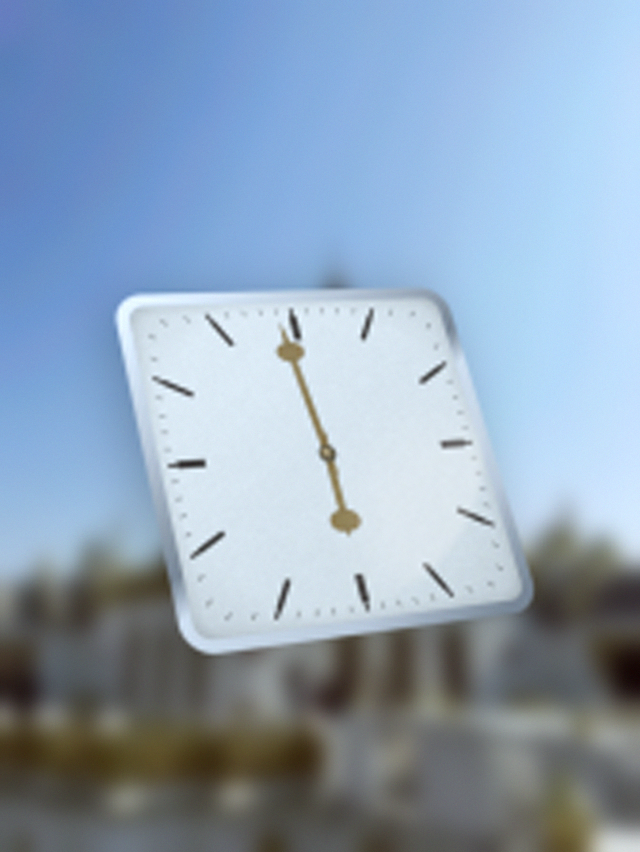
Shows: h=5 m=59
